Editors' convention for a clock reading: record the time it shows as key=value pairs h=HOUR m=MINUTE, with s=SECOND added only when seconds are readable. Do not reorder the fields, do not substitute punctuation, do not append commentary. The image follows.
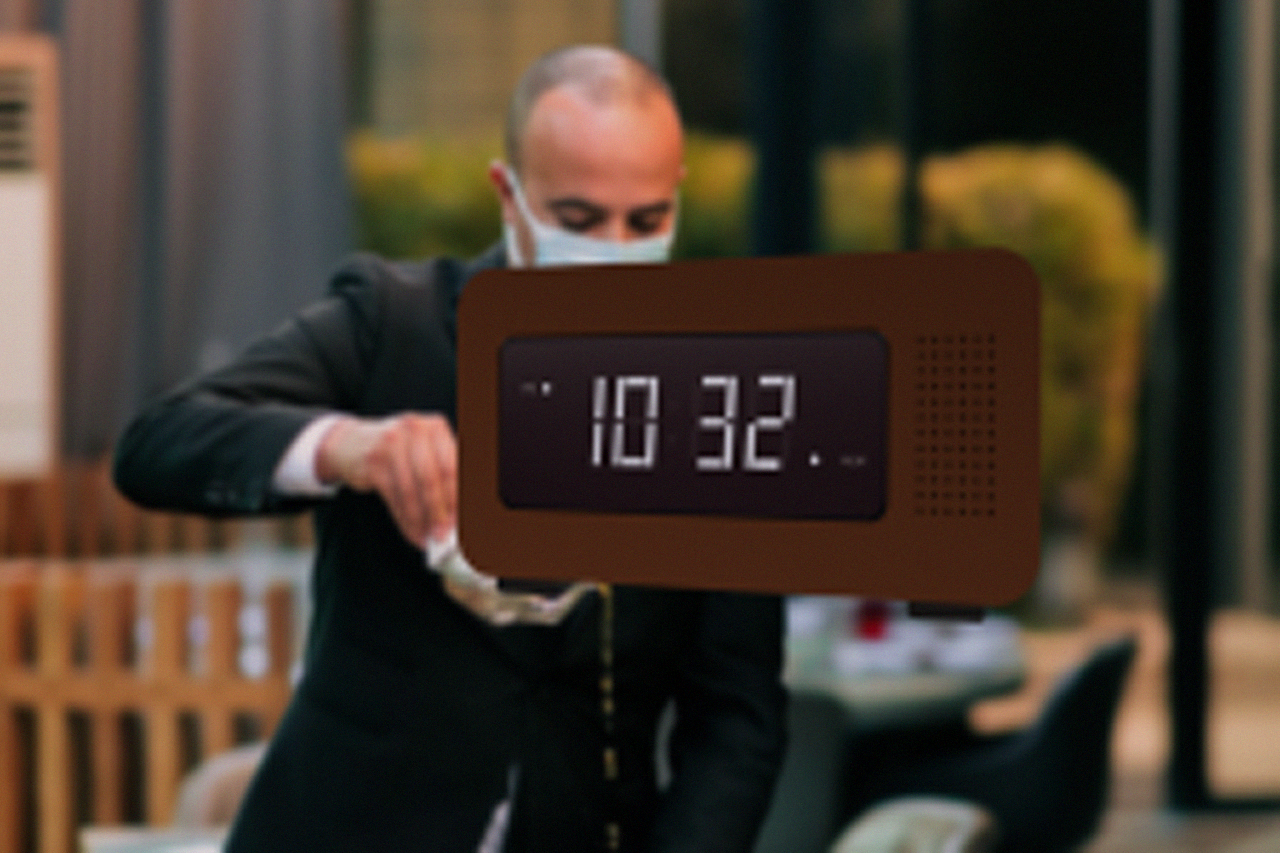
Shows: h=10 m=32
